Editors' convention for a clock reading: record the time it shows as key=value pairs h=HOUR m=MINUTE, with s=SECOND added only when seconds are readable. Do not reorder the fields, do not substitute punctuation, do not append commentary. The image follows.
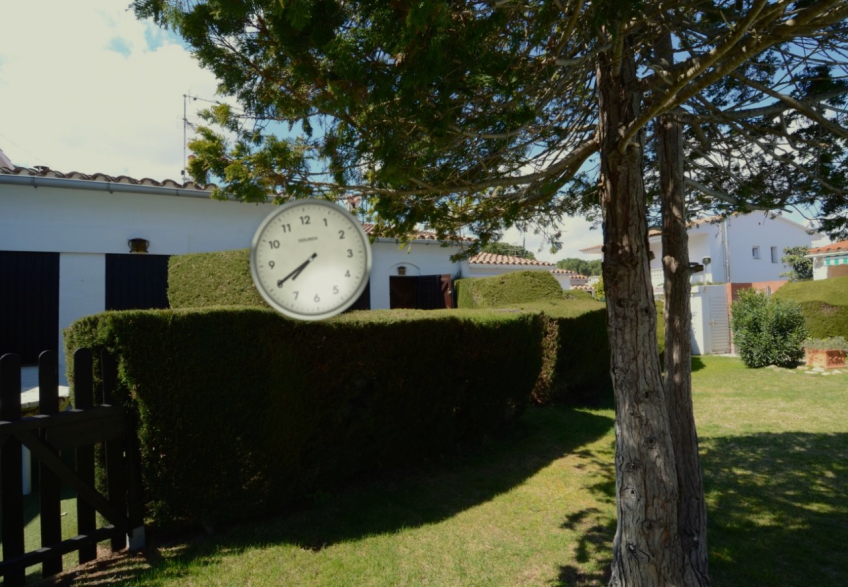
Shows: h=7 m=40
